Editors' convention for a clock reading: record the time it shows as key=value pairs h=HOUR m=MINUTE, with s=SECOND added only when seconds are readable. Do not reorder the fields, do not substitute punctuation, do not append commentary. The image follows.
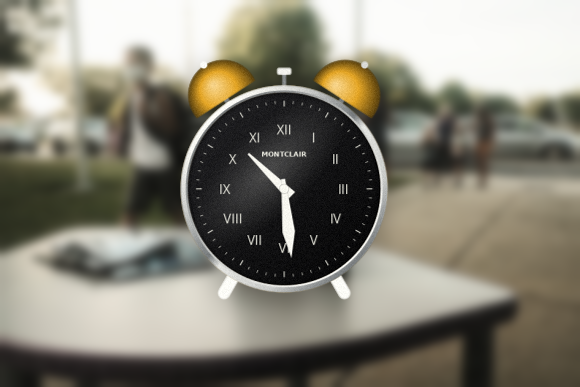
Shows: h=10 m=29
